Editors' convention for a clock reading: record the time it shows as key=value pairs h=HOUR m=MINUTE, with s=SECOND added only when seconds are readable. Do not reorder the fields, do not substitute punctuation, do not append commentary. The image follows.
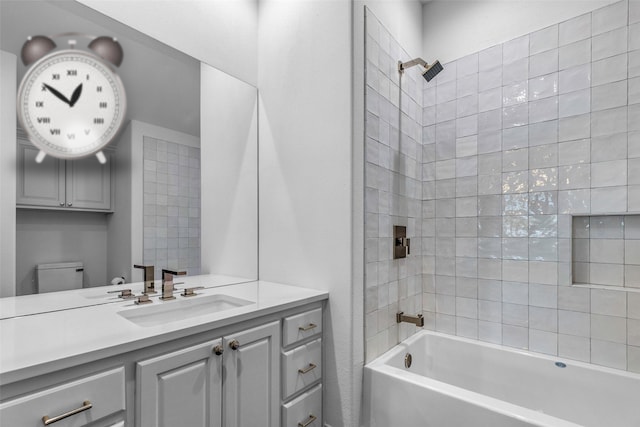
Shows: h=12 m=51
